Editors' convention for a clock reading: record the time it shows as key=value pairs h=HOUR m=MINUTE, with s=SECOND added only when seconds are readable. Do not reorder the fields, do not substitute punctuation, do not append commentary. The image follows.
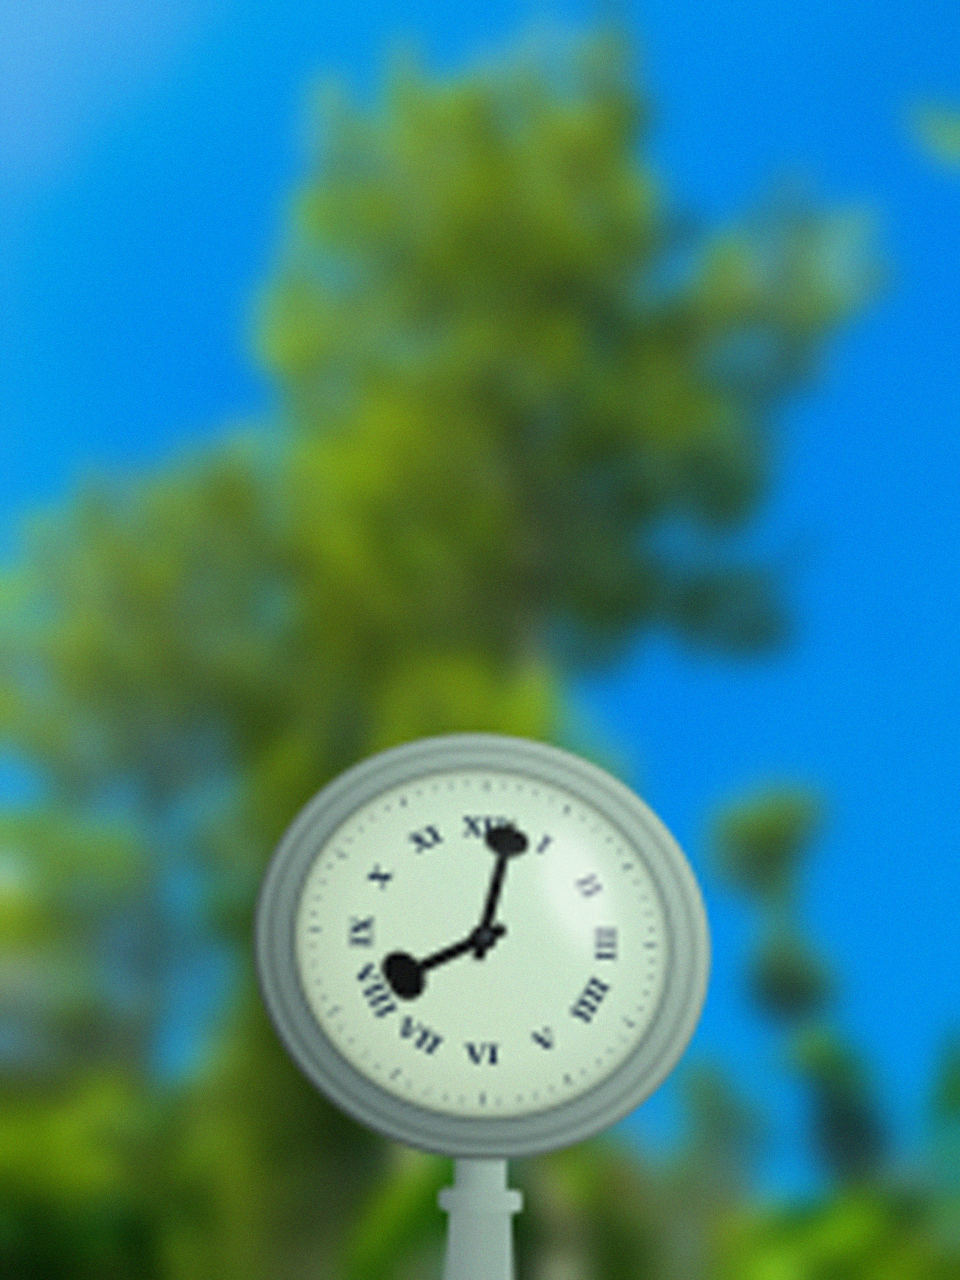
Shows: h=8 m=2
